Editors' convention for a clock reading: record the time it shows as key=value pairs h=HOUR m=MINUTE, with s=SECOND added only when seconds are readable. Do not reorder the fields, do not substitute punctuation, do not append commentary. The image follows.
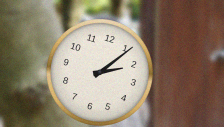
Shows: h=2 m=6
